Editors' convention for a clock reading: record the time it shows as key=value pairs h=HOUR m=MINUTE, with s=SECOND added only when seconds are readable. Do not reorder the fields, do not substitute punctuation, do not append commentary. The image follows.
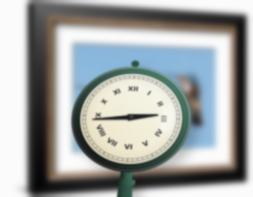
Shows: h=2 m=44
